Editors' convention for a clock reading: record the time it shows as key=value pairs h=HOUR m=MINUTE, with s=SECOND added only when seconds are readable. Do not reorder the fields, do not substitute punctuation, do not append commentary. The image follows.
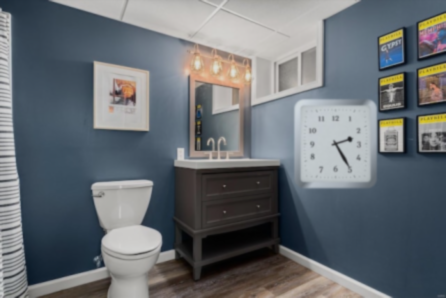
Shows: h=2 m=25
